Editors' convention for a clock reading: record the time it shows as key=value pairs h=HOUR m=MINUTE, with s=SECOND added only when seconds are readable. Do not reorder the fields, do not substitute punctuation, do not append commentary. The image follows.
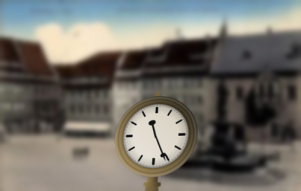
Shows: h=11 m=26
